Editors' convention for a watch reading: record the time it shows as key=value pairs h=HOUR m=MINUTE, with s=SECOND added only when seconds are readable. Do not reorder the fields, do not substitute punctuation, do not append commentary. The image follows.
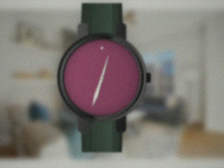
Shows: h=12 m=33
